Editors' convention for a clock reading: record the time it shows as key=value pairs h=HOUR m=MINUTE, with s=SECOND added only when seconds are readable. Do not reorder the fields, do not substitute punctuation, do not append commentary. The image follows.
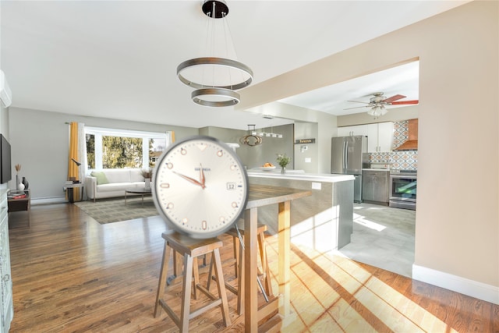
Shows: h=11 m=49
